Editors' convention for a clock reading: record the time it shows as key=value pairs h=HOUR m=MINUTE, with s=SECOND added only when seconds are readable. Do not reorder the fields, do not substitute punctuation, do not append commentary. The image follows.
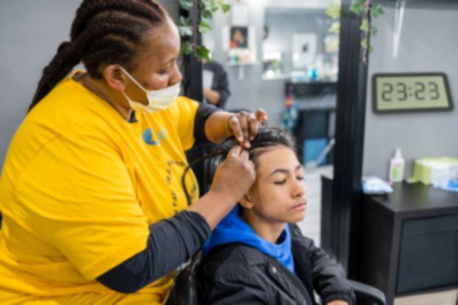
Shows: h=23 m=23
